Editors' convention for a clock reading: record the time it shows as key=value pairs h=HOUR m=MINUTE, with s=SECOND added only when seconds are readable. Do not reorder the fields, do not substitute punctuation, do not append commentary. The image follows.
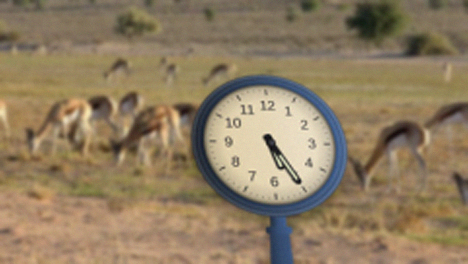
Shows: h=5 m=25
